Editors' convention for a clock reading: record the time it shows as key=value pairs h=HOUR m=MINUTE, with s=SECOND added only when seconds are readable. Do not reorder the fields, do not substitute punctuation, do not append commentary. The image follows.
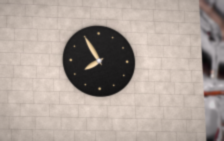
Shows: h=7 m=55
